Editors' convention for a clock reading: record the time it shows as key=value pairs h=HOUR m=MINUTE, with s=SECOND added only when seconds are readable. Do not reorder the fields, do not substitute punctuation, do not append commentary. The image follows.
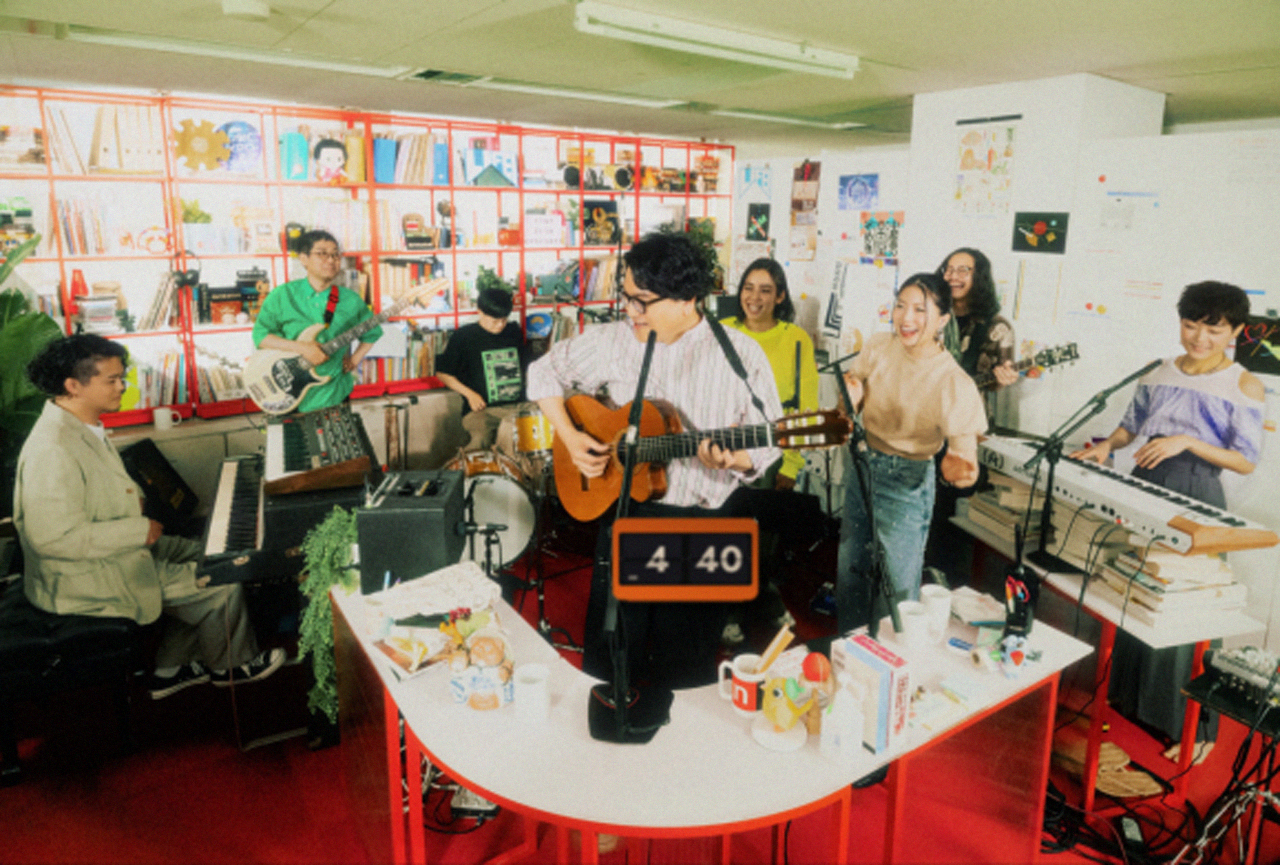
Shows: h=4 m=40
